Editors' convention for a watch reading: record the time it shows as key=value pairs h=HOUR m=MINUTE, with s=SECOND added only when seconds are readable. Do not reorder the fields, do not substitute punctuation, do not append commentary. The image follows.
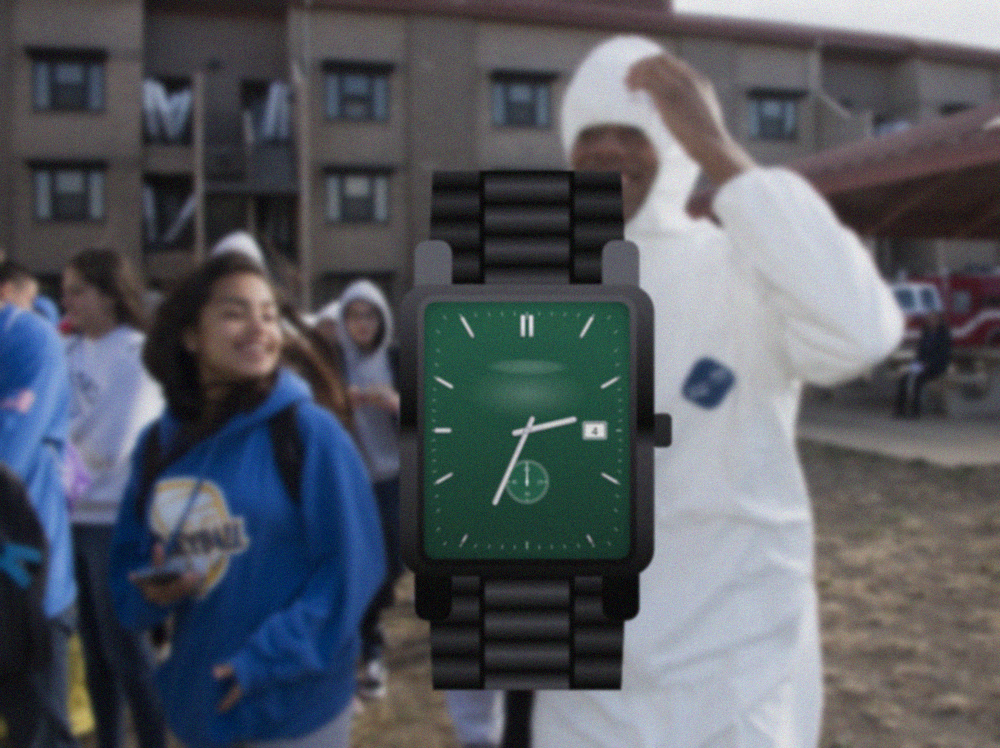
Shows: h=2 m=34
